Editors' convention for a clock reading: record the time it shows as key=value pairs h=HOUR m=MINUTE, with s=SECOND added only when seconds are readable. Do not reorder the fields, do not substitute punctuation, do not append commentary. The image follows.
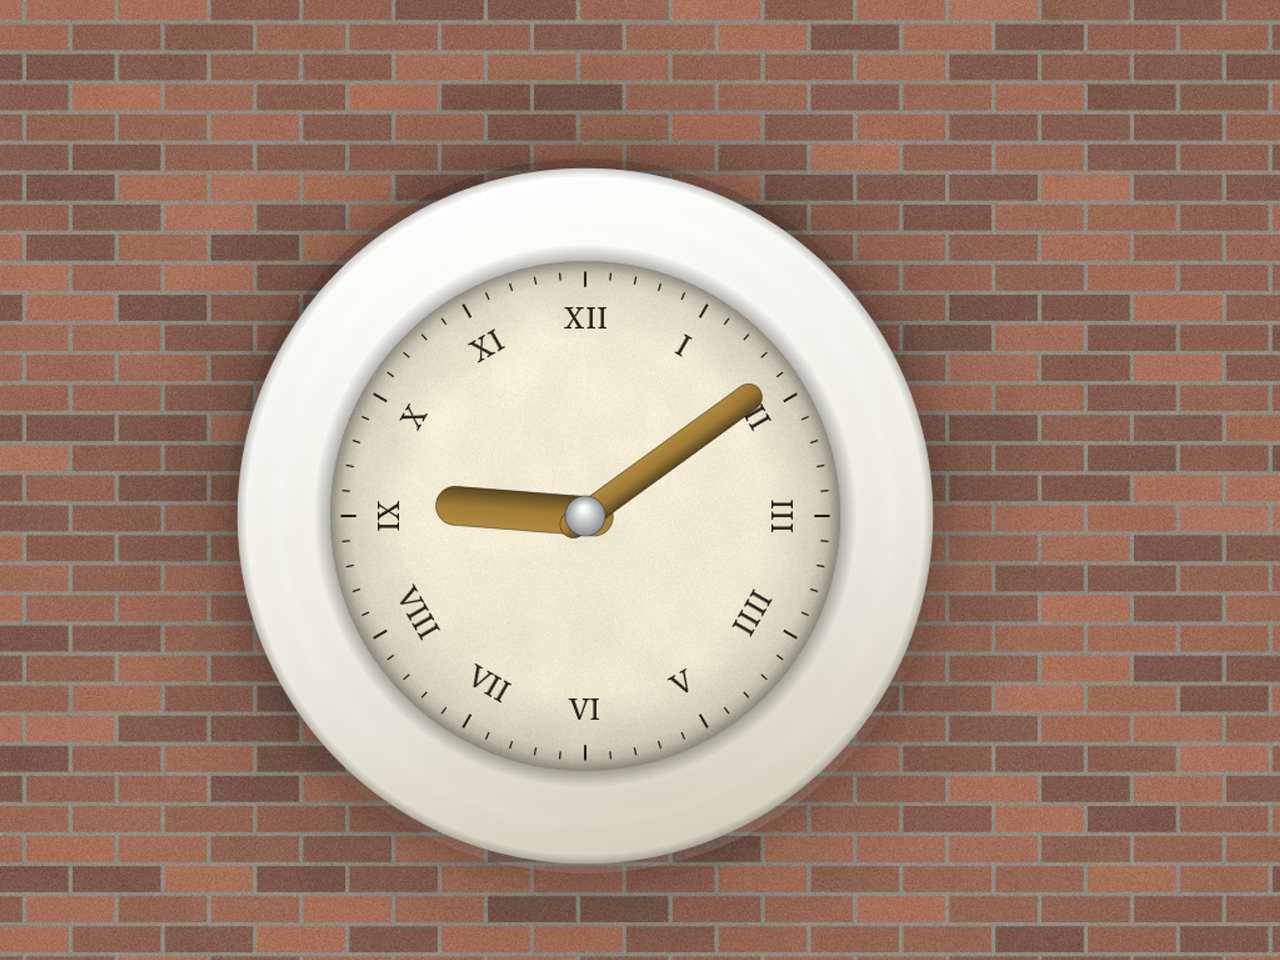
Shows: h=9 m=9
